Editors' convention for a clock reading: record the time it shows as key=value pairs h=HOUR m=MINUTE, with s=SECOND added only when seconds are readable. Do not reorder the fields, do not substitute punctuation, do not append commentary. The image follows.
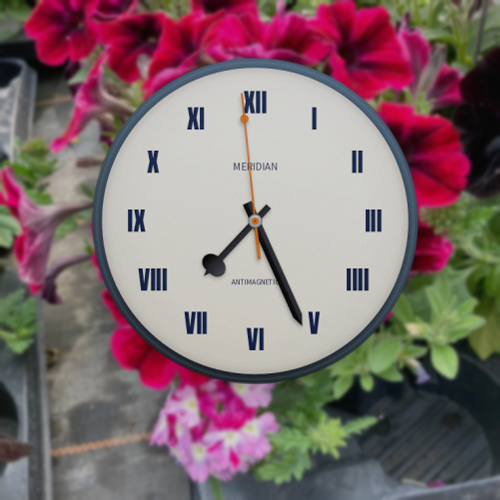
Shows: h=7 m=25 s=59
